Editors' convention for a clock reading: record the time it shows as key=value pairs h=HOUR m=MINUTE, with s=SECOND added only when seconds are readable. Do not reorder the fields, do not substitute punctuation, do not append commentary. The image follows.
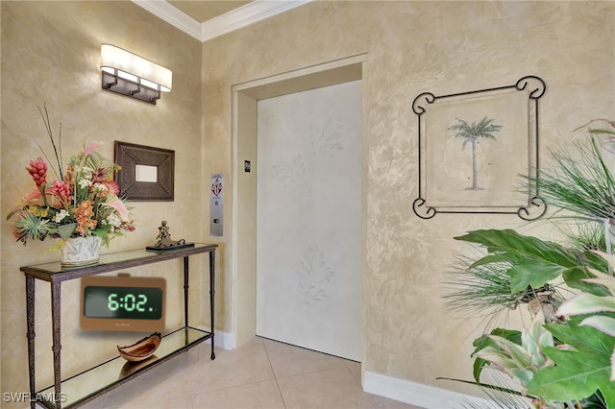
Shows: h=6 m=2
